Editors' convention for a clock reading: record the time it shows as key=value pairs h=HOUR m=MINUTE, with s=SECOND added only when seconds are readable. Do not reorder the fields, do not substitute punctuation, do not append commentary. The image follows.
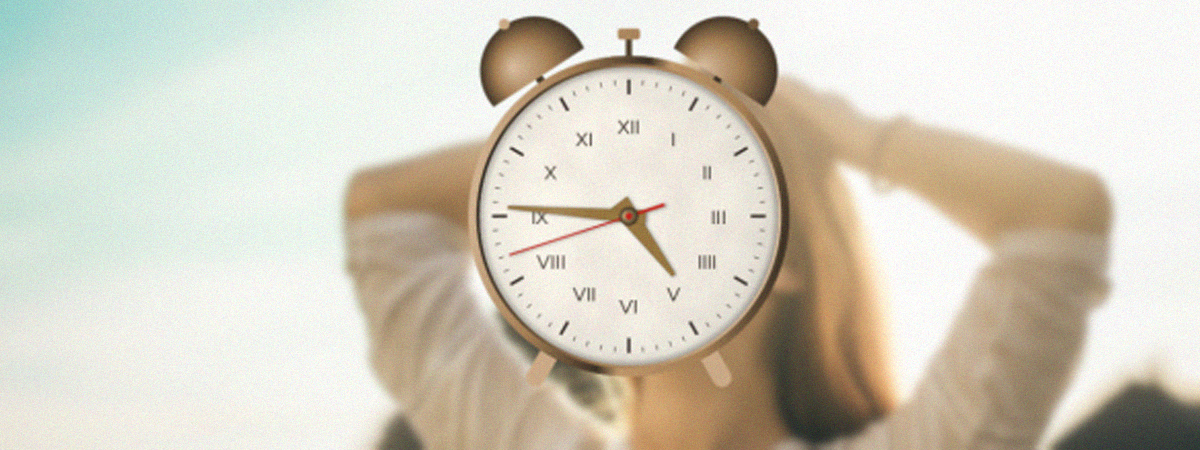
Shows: h=4 m=45 s=42
